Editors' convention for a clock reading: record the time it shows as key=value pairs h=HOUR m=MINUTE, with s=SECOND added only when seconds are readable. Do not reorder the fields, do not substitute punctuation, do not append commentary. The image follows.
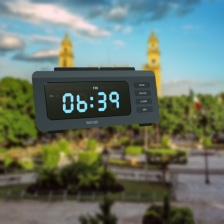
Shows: h=6 m=39
